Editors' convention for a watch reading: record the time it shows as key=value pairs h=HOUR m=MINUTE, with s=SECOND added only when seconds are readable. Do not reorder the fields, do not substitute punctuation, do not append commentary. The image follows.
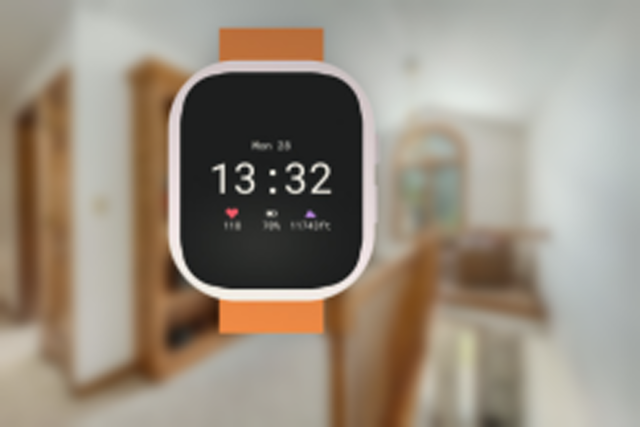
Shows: h=13 m=32
